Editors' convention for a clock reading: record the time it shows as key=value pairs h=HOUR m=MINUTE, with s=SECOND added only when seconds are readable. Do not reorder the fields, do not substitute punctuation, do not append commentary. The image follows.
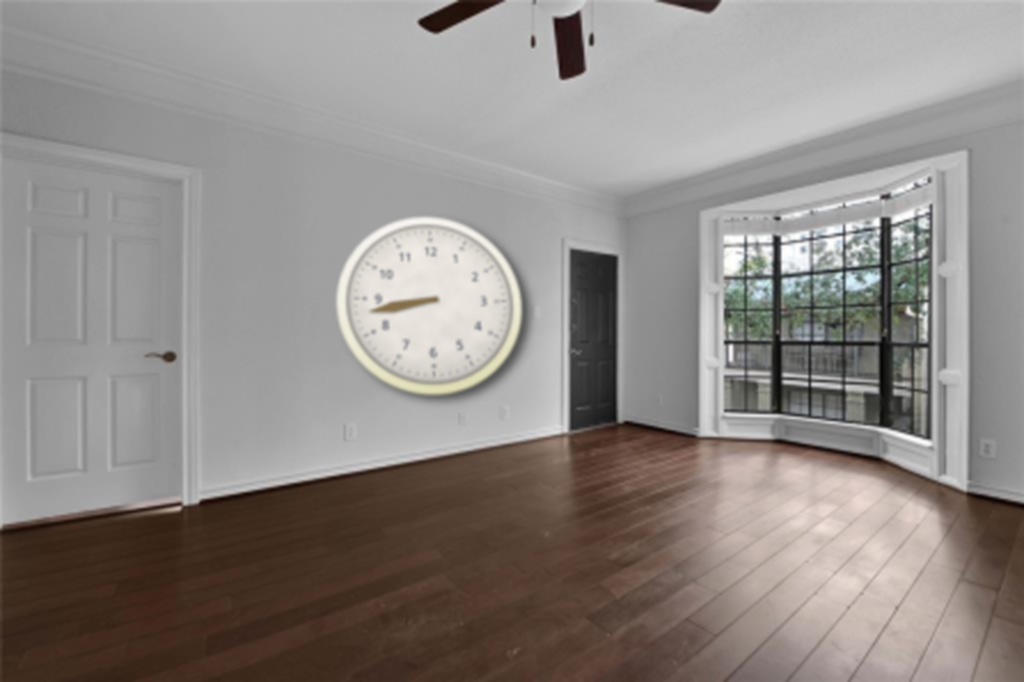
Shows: h=8 m=43
